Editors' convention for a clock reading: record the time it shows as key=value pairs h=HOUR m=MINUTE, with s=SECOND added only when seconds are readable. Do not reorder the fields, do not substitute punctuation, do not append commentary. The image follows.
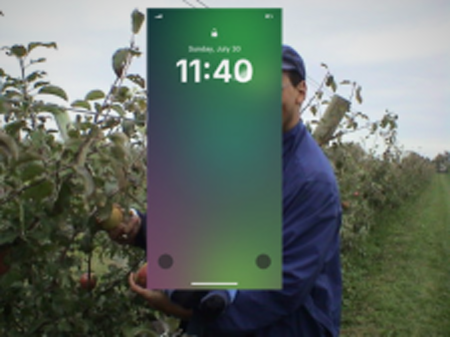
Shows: h=11 m=40
